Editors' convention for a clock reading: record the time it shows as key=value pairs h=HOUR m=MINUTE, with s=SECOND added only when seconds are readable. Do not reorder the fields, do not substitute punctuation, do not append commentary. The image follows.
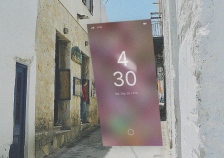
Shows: h=4 m=30
